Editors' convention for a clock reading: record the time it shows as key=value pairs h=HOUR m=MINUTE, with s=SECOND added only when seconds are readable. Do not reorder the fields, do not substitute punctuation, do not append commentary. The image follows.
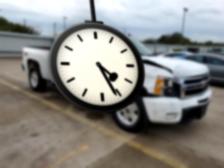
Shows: h=4 m=26
